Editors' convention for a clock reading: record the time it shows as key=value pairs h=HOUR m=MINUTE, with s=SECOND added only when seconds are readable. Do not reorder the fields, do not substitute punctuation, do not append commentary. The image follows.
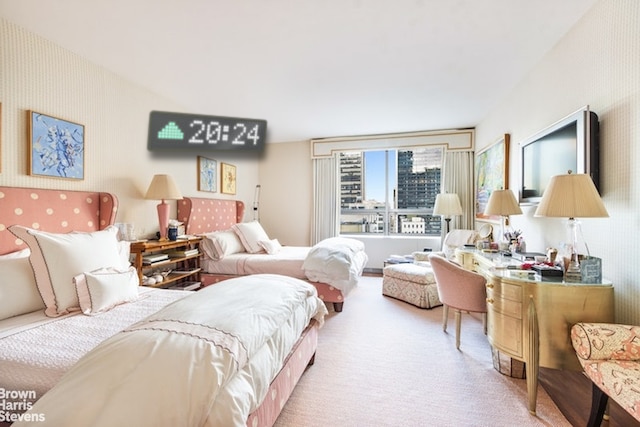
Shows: h=20 m=24
